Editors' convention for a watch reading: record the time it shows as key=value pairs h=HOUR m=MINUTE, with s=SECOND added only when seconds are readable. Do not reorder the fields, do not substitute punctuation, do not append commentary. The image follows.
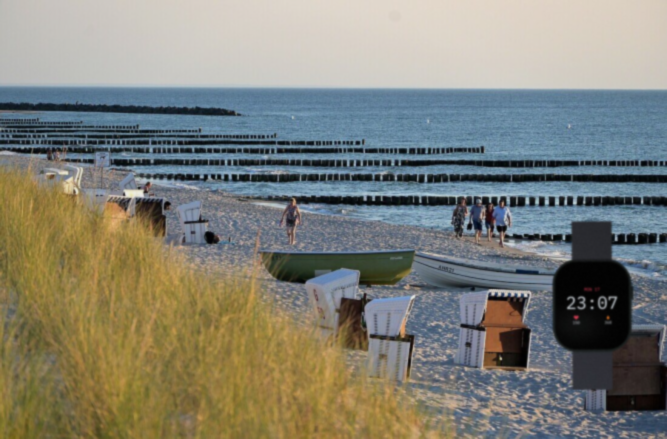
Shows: h=23 m=7
